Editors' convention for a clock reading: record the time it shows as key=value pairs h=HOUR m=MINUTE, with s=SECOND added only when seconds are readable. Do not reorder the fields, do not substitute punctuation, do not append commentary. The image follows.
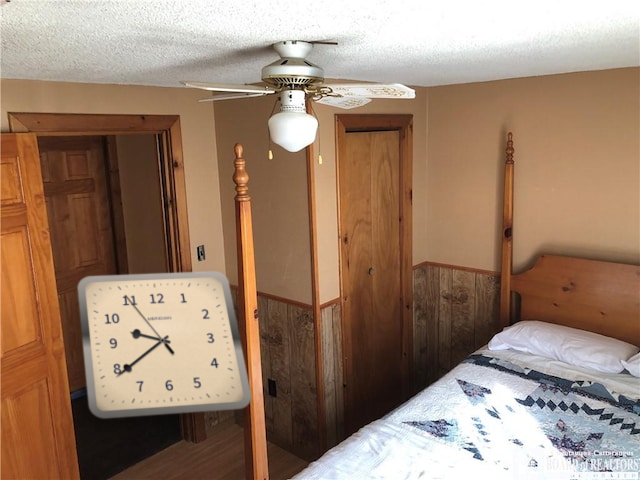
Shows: h=9 m=38 s=55
